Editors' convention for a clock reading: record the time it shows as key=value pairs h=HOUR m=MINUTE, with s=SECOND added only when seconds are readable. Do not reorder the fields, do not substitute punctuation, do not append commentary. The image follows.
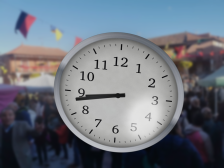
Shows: h=8 m=43
